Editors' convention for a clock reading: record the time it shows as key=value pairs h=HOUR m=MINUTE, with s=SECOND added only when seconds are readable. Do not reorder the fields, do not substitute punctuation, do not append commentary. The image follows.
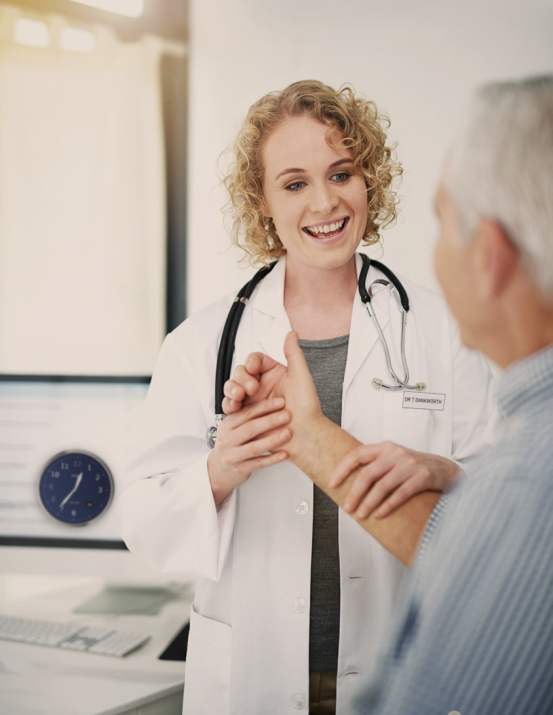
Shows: h=12 m=36
